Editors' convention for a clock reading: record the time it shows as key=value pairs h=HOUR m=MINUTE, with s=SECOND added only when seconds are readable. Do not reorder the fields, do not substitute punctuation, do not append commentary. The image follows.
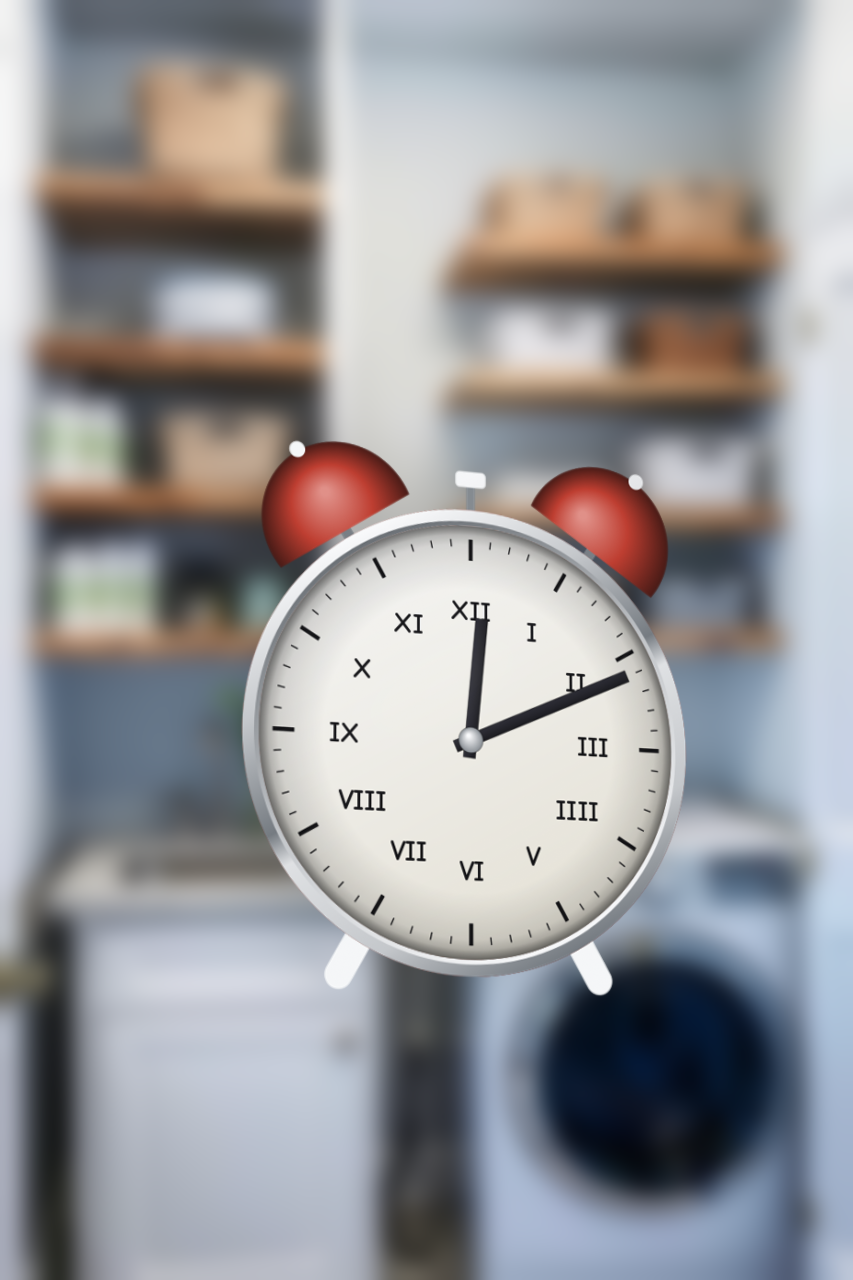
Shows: h=12 m=11
